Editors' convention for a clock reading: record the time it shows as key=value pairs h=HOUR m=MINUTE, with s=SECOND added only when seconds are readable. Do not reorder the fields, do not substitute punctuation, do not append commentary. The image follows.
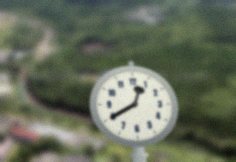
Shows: h=12 m=40
